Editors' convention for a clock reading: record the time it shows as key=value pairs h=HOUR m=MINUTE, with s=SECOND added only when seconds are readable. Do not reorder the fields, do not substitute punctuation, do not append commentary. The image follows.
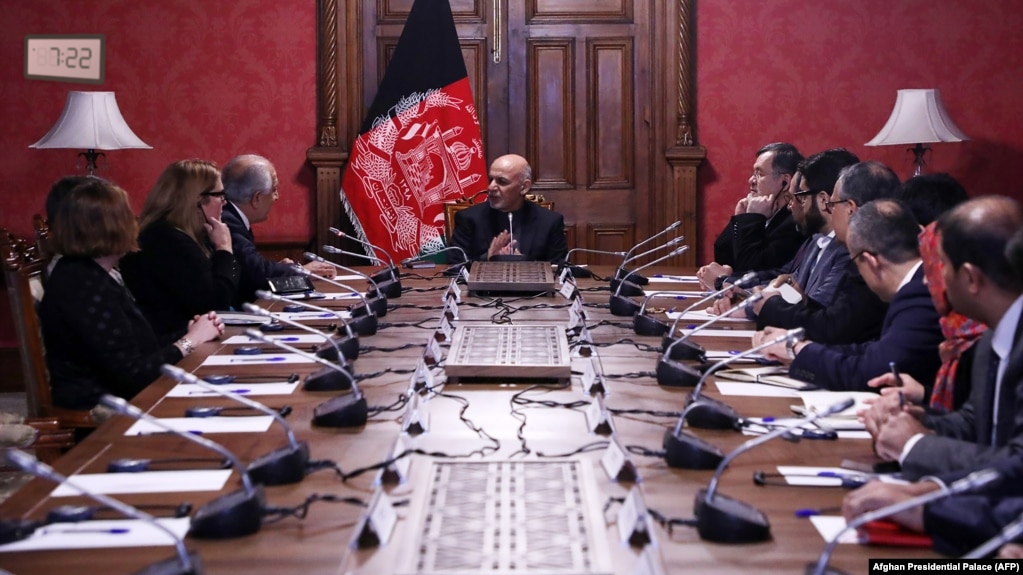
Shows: h=7 m=22
